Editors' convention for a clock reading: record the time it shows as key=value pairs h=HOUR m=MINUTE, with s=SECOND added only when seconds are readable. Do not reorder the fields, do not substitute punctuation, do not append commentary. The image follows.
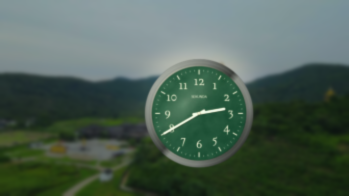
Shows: h=2 m=40
